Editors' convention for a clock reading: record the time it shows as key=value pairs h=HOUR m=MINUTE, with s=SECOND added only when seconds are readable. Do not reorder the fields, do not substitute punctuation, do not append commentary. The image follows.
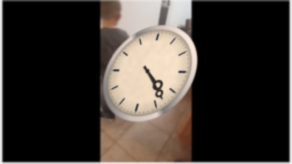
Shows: h=4 m=23
